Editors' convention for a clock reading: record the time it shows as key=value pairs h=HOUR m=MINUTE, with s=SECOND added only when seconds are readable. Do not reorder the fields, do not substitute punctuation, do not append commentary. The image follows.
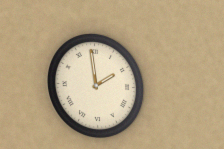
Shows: h=1 m=59
